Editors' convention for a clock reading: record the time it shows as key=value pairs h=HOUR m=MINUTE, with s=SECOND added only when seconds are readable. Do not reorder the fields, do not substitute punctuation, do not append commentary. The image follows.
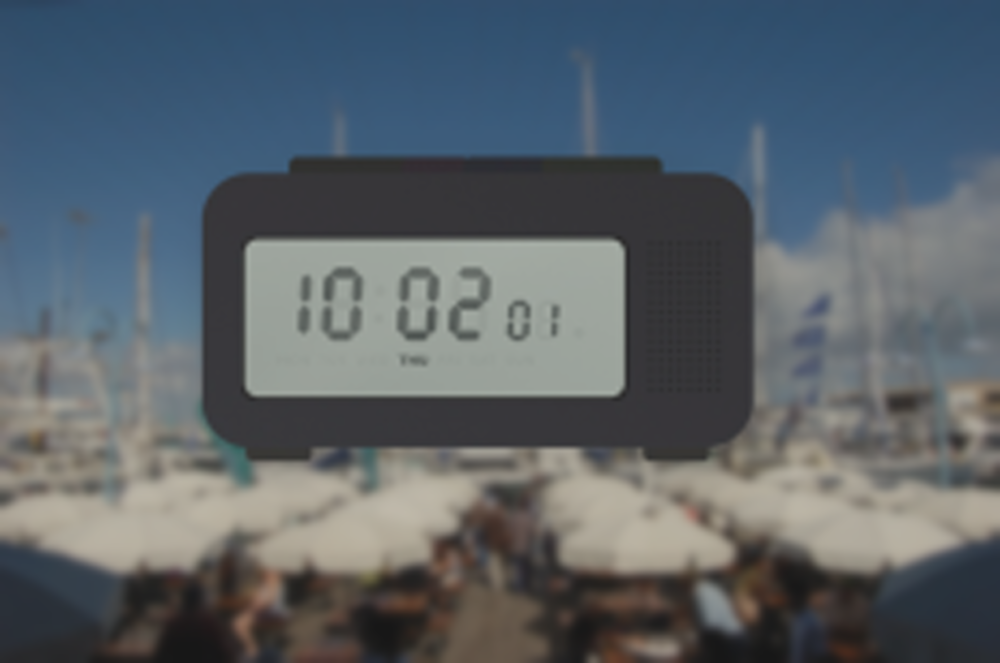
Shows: h=10 m=2 s=1
